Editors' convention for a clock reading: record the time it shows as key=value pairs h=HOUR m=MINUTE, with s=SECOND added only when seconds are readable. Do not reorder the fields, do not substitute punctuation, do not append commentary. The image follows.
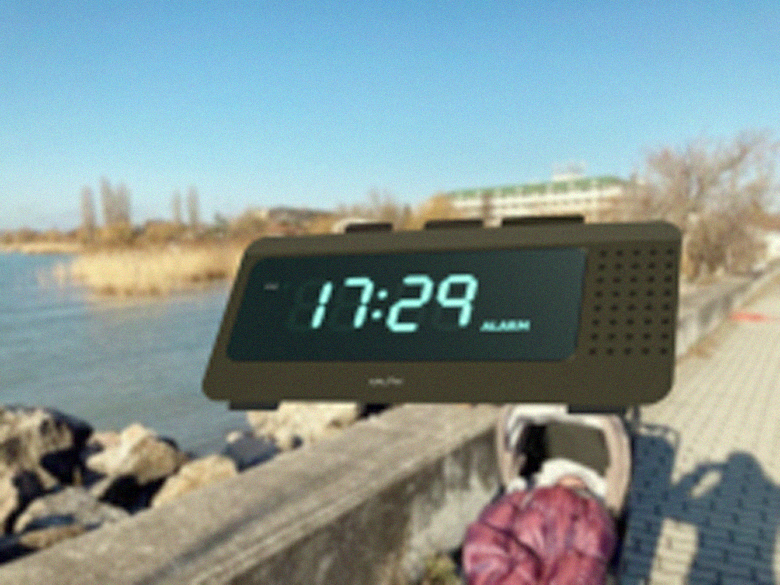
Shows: h=17 m=29
